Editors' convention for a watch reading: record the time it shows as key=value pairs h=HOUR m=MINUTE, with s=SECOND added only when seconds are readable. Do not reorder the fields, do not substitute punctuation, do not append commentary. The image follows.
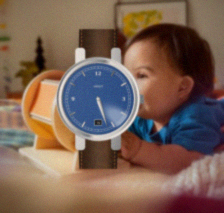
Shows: h=5 m=27
